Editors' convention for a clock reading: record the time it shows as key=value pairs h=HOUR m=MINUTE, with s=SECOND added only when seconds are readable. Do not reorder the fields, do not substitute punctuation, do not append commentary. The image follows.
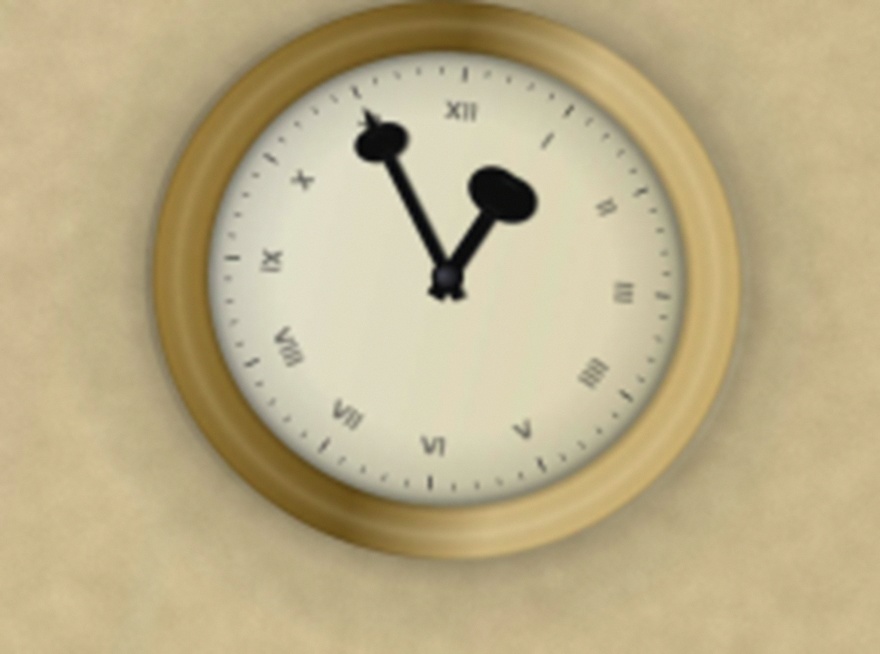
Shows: h=12 m=55
